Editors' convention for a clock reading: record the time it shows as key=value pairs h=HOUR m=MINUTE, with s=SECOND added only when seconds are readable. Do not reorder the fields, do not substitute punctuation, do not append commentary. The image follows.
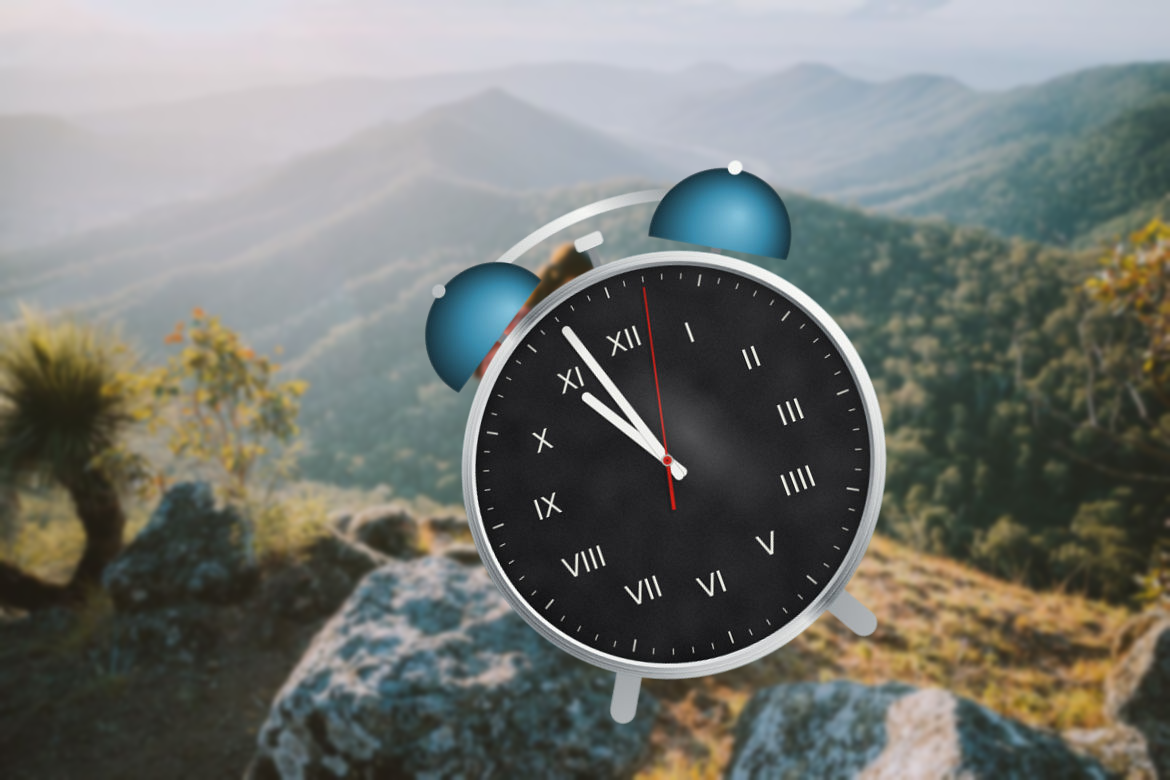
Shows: h=10 m=57 s=2
